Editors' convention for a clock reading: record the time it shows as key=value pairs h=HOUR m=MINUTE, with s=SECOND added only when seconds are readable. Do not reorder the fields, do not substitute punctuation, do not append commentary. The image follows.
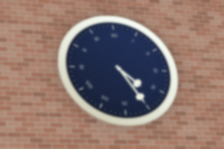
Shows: h=4 m=25
